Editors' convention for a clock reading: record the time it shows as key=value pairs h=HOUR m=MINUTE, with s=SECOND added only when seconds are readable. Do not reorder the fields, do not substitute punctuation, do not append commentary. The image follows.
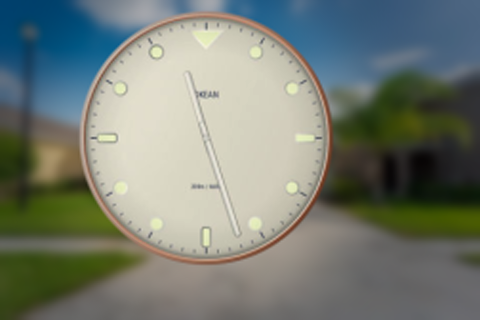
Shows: h=11 m=27
